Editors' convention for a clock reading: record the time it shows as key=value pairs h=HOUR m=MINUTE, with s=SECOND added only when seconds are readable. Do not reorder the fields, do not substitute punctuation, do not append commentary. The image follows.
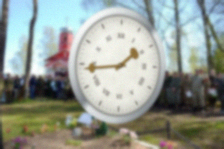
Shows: h=1 m=44
